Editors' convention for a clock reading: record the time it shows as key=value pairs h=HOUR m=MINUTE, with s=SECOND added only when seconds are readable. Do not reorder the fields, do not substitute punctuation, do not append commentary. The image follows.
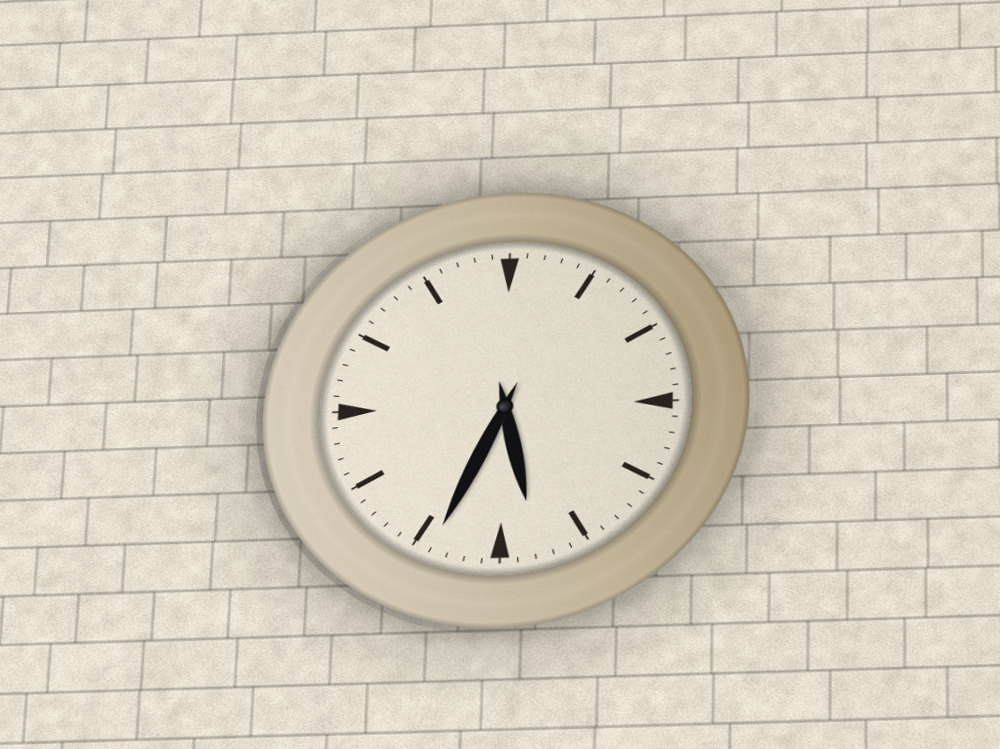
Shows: h=5 m=34
